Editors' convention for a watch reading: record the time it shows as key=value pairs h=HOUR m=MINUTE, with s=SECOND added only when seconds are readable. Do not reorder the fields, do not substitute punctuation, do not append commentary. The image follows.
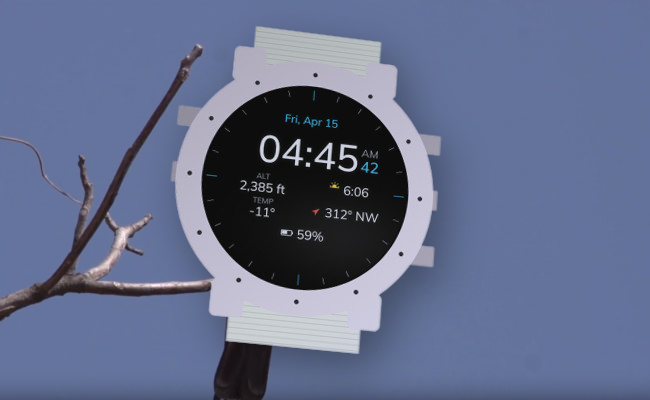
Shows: h=4 m=45 s=42
